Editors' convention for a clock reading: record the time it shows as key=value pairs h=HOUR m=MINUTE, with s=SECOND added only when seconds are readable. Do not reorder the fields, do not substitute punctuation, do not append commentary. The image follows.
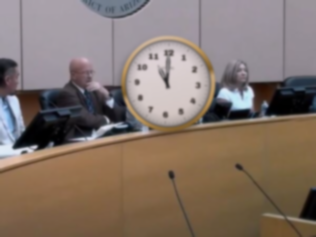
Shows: h=11 m=0
